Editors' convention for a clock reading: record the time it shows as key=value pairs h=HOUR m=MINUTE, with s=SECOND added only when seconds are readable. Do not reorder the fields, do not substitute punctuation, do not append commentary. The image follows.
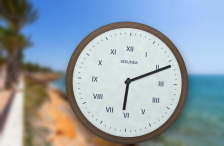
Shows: h=6 m=11
